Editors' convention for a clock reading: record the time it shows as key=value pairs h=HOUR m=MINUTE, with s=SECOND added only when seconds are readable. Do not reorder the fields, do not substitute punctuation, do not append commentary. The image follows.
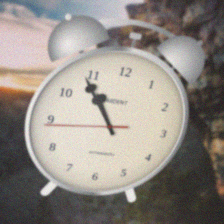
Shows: h=10 m=53 s=44
